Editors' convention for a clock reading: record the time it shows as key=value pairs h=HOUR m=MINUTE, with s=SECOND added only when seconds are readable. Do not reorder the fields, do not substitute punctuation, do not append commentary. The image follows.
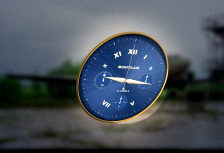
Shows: h=9 m=16
